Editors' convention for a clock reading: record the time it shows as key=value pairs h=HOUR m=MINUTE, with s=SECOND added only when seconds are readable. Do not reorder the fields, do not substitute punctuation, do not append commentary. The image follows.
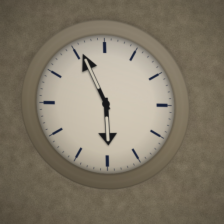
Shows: h=5 m=56
